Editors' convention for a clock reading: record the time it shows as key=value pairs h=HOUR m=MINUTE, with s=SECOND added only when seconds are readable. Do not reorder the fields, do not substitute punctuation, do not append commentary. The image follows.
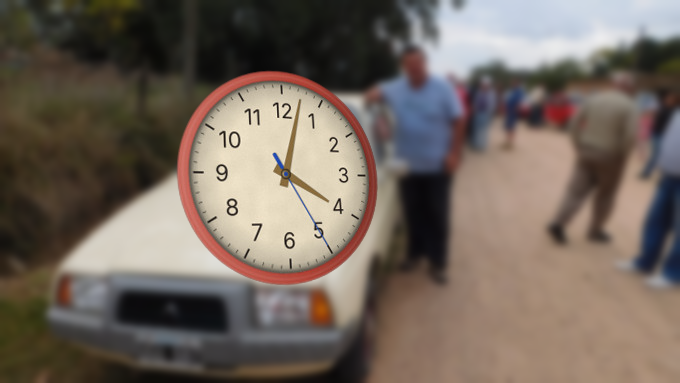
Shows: h=4 m=2 s=25
